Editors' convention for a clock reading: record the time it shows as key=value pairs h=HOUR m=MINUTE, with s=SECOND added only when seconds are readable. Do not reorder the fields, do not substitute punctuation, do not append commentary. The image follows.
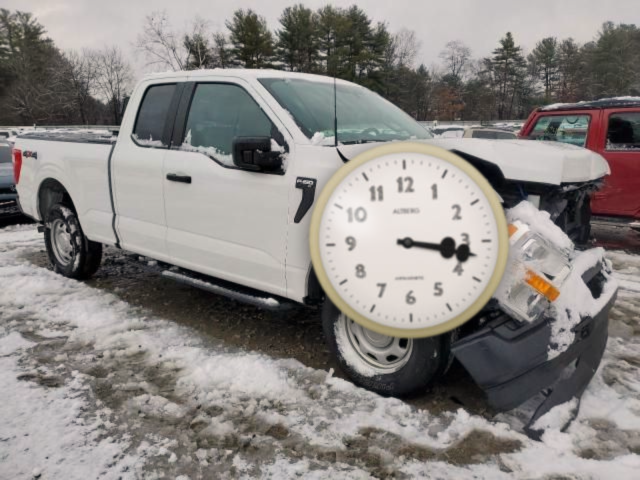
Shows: h=3 m=17
